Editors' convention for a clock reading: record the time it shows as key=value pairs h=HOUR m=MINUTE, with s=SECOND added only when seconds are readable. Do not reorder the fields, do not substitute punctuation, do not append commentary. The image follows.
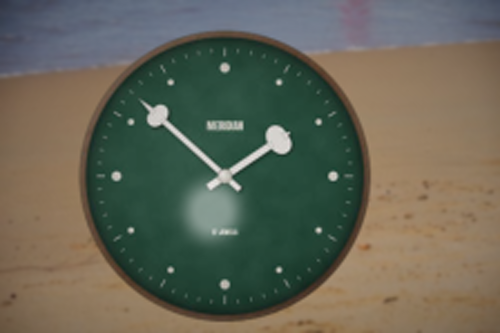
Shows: h=1 m=52
